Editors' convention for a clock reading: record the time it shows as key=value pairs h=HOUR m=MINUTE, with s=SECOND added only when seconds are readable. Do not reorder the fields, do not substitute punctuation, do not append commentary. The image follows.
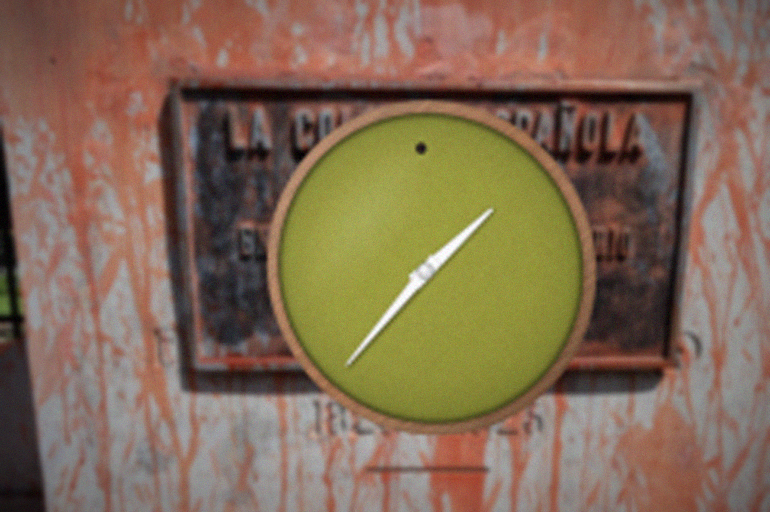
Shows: h=1 m=37
